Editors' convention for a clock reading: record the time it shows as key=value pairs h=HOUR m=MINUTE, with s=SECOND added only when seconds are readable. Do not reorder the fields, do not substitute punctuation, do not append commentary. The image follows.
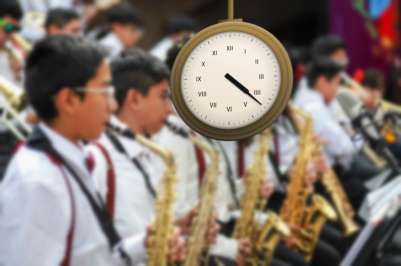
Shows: h=4 m=22
